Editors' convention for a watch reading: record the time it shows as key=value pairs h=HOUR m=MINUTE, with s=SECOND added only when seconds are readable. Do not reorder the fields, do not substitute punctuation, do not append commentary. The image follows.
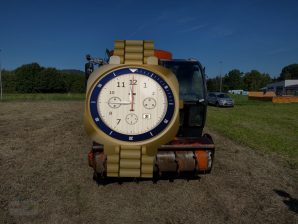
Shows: h=11 m=45
